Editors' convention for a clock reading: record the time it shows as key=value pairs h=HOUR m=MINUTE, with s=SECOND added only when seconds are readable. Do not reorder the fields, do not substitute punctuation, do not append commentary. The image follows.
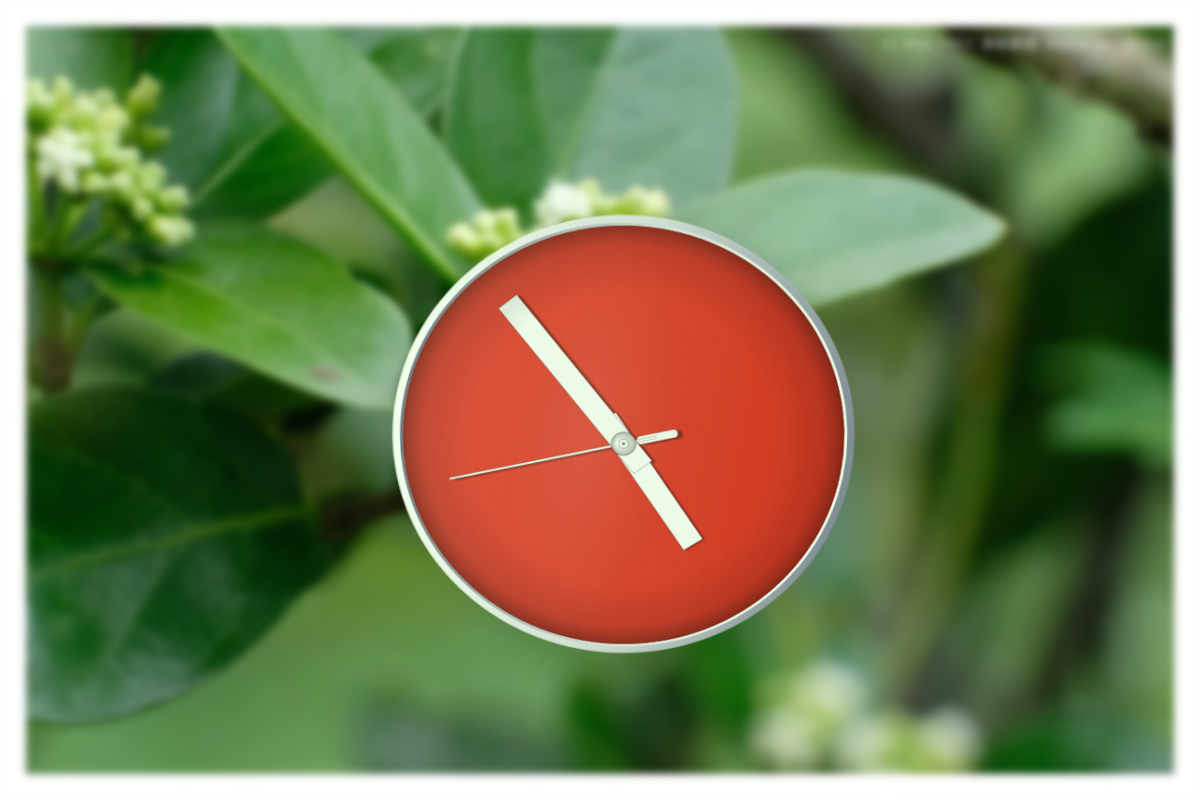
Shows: h=4 m=53 s=43
